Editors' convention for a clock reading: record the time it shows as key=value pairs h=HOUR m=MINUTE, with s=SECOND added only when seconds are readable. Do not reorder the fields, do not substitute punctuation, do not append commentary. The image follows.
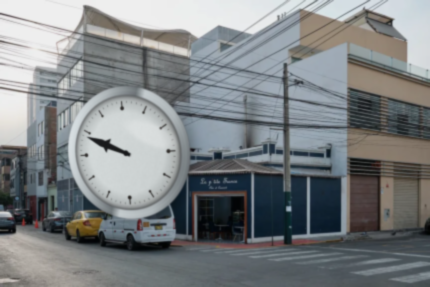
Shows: h=9 m=49
